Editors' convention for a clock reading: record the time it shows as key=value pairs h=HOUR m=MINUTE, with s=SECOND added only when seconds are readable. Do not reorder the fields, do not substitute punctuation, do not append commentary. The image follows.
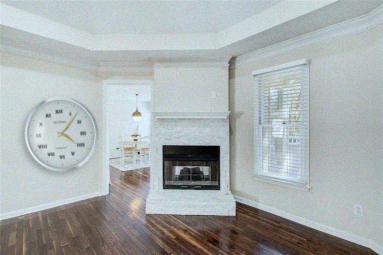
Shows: h=4 m=7
